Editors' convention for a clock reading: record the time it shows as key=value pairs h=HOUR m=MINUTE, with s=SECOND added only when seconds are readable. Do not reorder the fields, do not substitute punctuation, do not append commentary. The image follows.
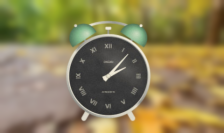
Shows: h=2 m=7
